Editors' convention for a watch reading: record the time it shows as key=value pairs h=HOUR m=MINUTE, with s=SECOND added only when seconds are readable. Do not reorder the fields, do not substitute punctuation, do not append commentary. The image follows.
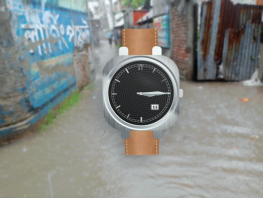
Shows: h=3 m=15
